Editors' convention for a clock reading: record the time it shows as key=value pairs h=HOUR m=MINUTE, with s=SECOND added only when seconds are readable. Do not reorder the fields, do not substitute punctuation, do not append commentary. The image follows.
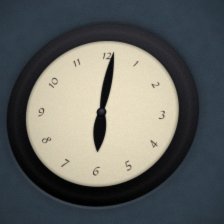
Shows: h=6 m=1
